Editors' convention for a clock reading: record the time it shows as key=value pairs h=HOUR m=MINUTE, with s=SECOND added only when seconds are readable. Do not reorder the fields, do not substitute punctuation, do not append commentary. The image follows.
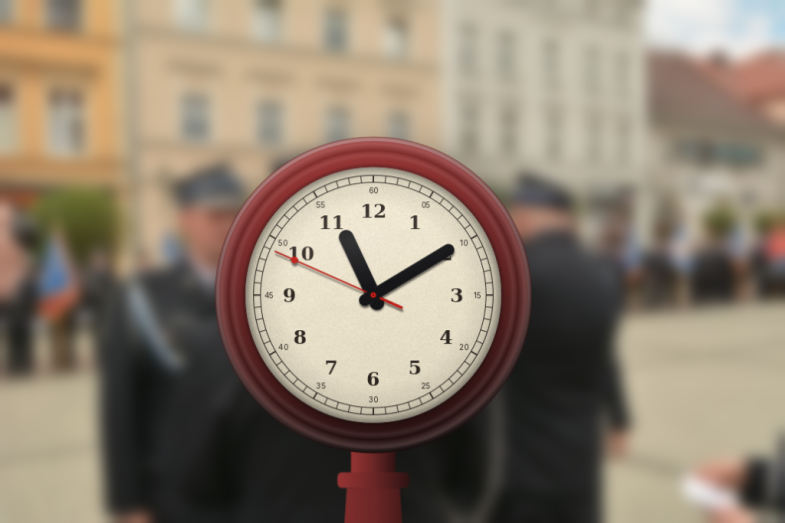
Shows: h=11 m=9 s=49
